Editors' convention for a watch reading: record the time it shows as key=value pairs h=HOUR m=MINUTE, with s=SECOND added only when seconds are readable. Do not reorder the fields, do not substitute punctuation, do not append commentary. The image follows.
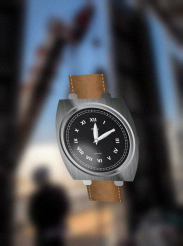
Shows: h=12 m=10
